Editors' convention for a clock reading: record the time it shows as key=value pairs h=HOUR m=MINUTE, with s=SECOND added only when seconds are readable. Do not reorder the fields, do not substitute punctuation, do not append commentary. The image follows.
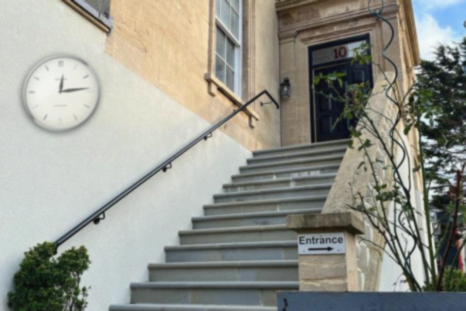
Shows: h=12 m=14
